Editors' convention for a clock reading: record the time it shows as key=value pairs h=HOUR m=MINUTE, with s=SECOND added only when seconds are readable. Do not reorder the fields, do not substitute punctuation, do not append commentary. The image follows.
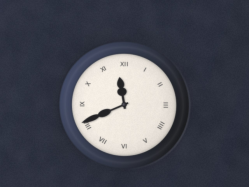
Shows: h=11 m=41
